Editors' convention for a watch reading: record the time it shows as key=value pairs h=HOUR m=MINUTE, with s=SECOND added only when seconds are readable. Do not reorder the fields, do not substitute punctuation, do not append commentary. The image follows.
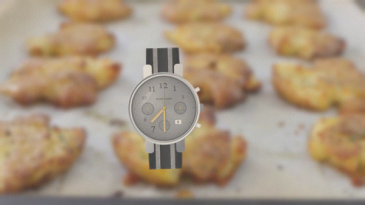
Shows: h=7 m=30
